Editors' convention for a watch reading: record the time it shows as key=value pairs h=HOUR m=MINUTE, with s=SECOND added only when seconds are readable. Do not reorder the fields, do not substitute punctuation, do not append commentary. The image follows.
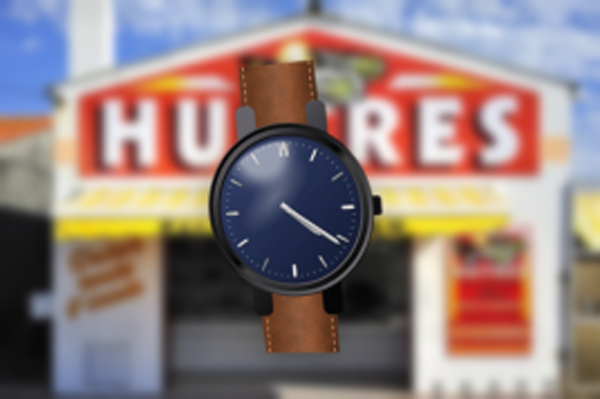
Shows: h=4 m=21
